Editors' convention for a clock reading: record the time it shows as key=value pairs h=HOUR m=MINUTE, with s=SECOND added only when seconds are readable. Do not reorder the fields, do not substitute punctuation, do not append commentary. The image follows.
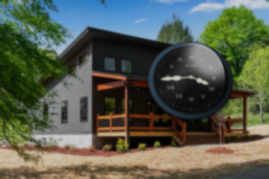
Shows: h=3 m=44
